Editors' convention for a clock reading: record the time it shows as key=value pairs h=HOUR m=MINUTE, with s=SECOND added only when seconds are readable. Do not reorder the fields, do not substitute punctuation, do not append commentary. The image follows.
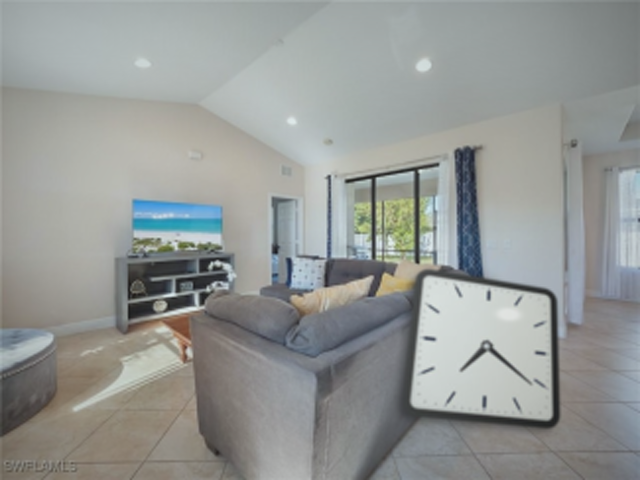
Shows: h=7 m=21
